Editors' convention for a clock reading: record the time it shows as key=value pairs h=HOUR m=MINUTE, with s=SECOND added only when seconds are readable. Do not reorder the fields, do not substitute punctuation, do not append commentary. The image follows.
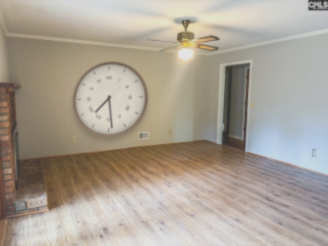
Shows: h=7 m=29
